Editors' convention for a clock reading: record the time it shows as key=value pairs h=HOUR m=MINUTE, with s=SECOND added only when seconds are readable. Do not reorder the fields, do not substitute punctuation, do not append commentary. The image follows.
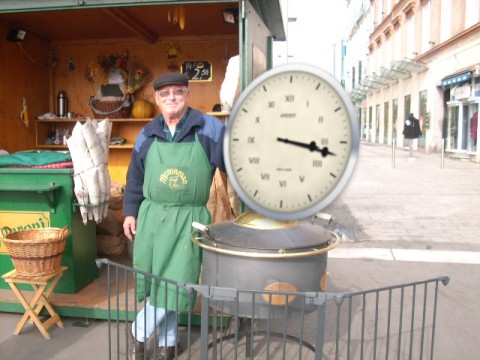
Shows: h=3 m=17
